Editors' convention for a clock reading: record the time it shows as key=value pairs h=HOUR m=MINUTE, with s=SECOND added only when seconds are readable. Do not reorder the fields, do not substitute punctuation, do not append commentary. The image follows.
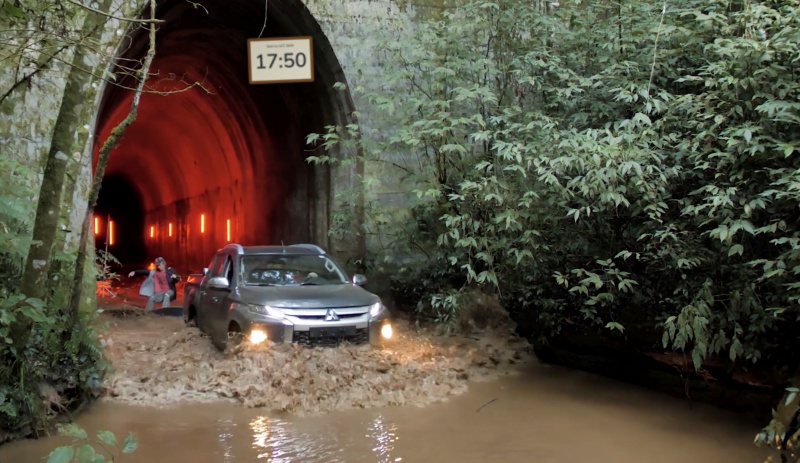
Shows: h=17 m=50
